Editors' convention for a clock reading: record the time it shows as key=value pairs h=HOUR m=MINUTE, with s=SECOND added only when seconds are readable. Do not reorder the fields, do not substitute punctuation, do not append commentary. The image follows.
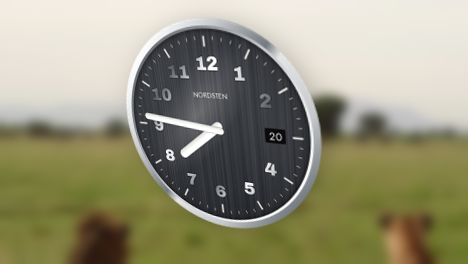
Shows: h=7 m=46
